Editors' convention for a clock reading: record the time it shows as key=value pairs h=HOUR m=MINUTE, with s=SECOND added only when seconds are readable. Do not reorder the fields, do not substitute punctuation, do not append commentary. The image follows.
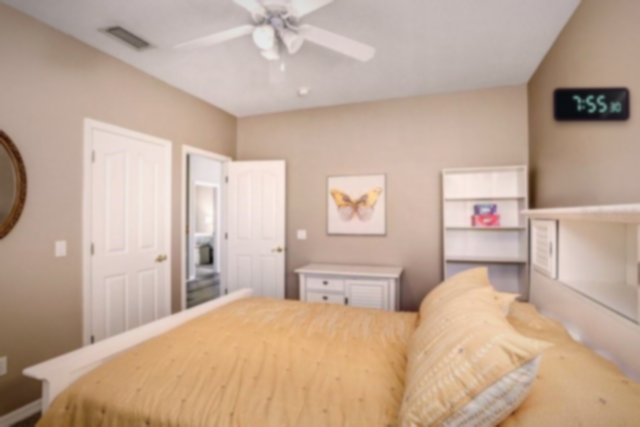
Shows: h=7 m=55
